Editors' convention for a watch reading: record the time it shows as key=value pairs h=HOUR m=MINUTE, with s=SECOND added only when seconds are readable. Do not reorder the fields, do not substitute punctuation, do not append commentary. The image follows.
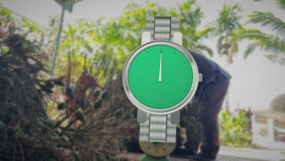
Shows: h=12 m=0
